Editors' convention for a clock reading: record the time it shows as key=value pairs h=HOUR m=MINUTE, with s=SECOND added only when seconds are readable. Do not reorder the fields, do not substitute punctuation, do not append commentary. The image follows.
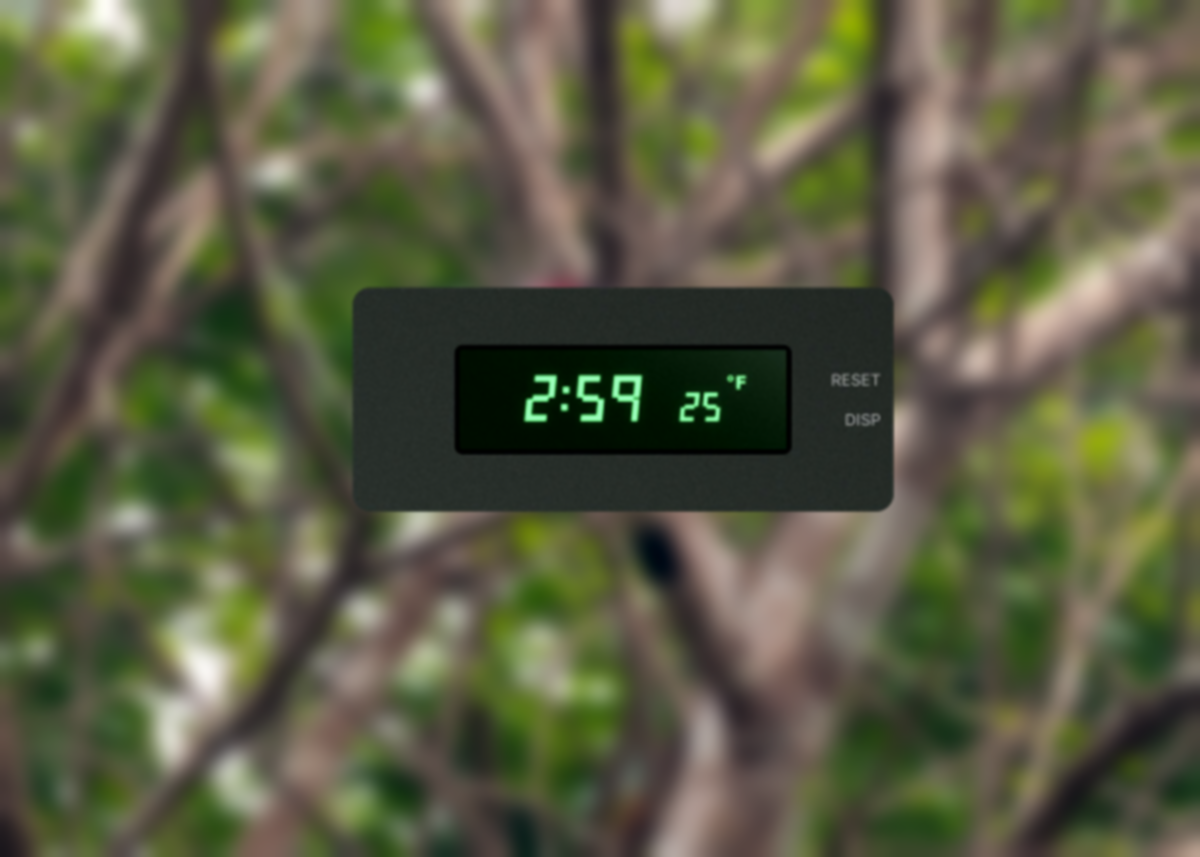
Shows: h=2 m=59
